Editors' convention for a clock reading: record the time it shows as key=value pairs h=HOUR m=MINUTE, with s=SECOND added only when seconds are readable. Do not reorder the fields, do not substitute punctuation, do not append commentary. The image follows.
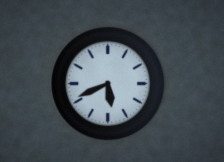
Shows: h=5 m=41
